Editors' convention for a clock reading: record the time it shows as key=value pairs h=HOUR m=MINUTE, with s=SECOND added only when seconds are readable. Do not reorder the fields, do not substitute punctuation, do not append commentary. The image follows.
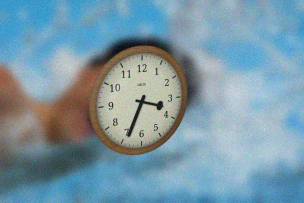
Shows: h=3 m=34
